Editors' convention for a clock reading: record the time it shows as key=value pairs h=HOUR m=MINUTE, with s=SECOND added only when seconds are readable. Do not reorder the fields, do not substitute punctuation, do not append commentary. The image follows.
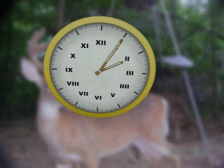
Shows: h=2 m=5
